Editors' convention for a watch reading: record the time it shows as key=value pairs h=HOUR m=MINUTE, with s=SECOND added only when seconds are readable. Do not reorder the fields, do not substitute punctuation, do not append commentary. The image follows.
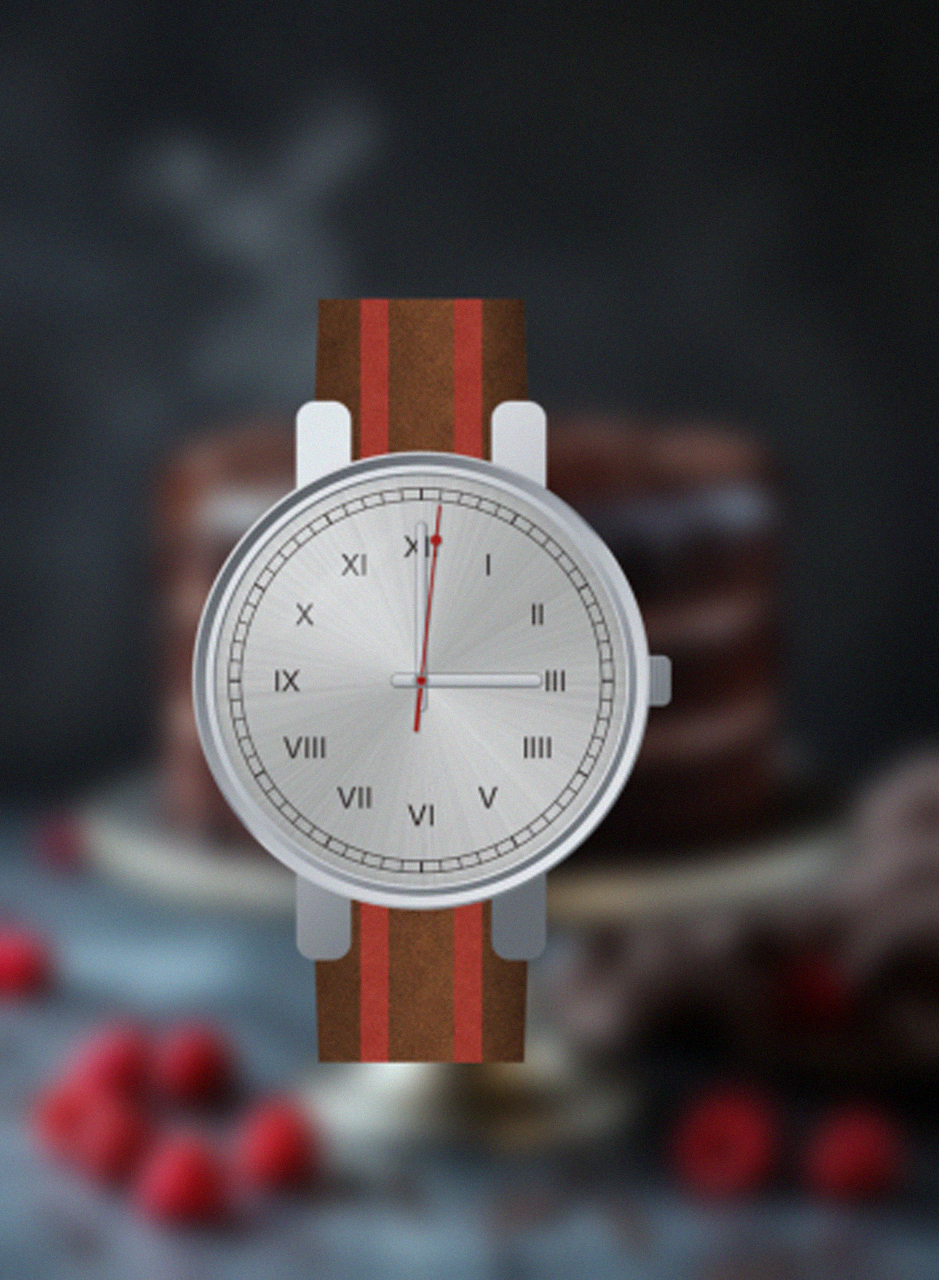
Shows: h=3 m=0 s=1
